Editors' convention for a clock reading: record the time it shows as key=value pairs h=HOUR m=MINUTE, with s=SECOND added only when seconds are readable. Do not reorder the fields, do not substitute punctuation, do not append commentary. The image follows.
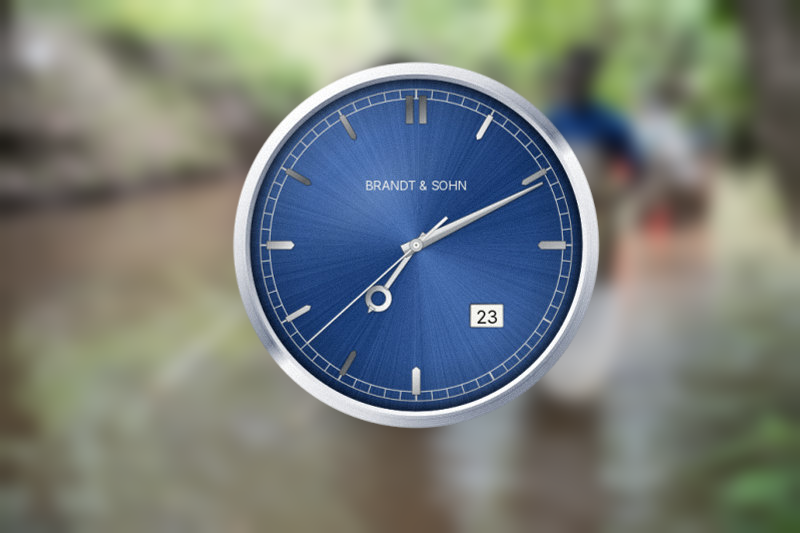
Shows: h=7 m=10 s=38
